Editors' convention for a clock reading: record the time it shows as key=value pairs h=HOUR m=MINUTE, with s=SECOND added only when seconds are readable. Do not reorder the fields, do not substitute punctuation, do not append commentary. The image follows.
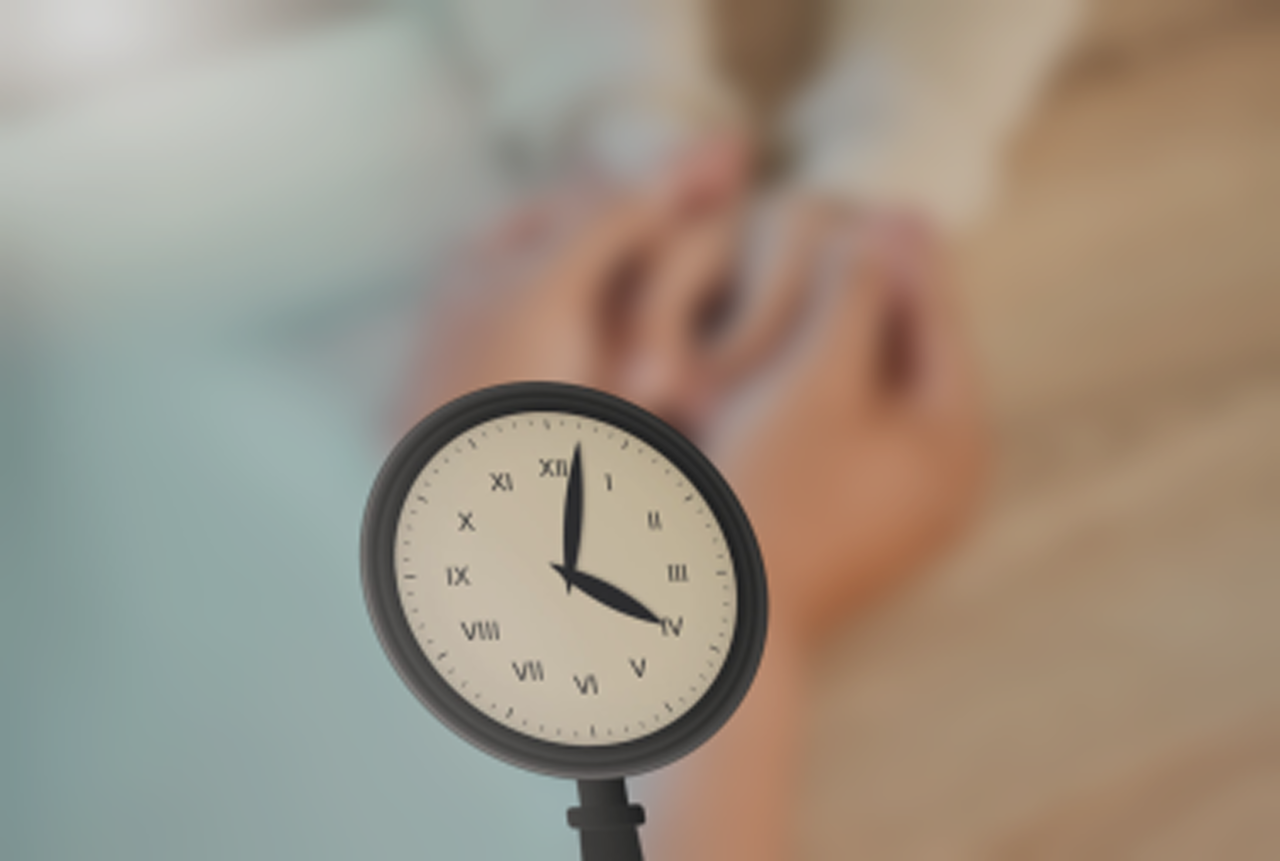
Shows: h=4 m=2
